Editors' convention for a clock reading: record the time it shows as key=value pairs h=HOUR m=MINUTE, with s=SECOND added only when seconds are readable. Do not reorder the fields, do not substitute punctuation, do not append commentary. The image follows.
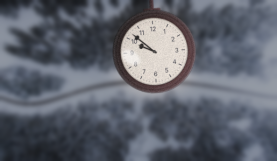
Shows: h=9 m=52
